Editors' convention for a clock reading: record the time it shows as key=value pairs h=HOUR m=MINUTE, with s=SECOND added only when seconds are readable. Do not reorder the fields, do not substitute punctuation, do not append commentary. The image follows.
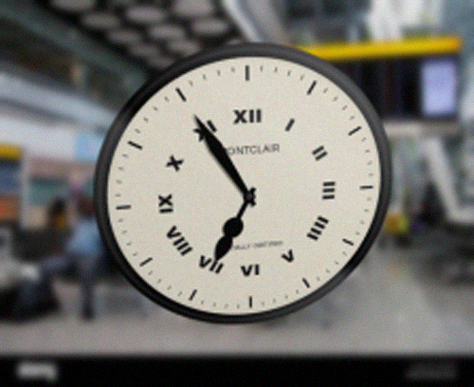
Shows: h=6 m=55
